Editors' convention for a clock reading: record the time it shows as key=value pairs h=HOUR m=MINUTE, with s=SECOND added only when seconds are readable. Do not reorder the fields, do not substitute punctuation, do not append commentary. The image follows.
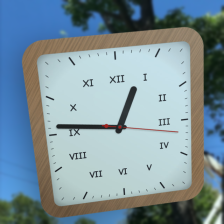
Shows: h=12 m=46 s=17
